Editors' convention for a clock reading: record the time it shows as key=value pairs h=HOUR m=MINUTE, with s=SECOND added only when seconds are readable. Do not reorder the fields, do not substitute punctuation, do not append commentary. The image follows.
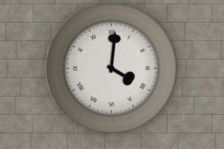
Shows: h=4 m=1
